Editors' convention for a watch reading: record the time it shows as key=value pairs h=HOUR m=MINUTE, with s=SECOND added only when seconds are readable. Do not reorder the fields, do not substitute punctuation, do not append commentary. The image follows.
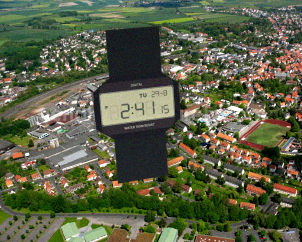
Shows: h=2 m=41 s=15
